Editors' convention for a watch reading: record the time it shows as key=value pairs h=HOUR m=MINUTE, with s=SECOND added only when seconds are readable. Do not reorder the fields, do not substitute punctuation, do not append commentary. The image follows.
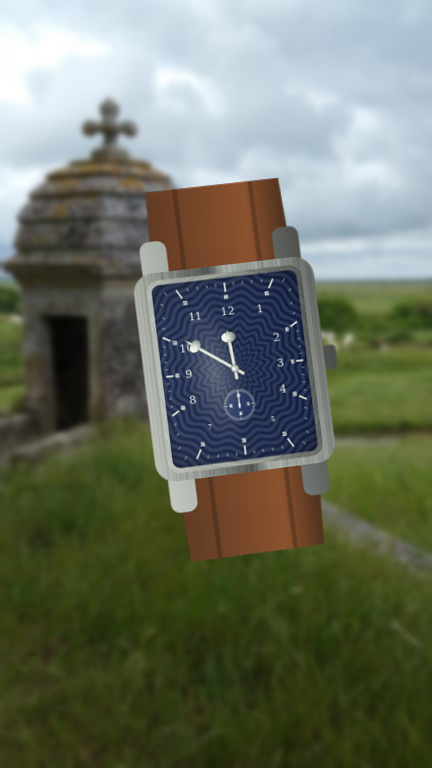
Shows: h=11 m=51
